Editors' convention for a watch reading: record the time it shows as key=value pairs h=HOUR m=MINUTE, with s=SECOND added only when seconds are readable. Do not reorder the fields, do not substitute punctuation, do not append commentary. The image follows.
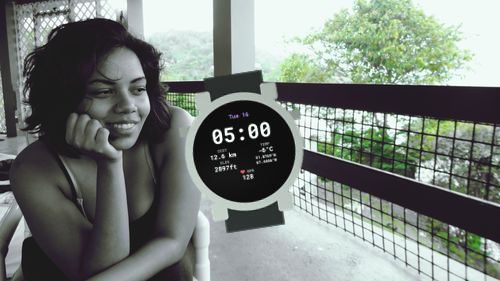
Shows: h=5 m=0
